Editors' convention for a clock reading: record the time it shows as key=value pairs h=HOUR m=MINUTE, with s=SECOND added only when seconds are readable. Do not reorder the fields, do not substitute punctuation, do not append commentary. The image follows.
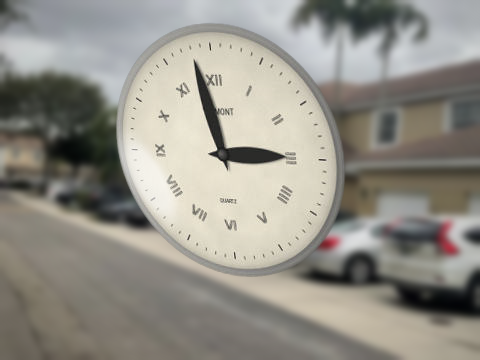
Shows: h=2 m=58
